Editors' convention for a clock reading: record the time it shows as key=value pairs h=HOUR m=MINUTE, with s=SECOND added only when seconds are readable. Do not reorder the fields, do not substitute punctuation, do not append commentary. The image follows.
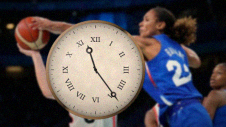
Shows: h=11 m=24
